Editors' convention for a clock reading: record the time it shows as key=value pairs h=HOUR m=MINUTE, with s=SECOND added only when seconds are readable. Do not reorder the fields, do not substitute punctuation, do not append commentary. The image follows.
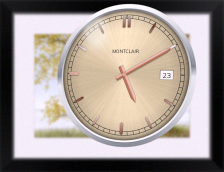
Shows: h=5 m=10
